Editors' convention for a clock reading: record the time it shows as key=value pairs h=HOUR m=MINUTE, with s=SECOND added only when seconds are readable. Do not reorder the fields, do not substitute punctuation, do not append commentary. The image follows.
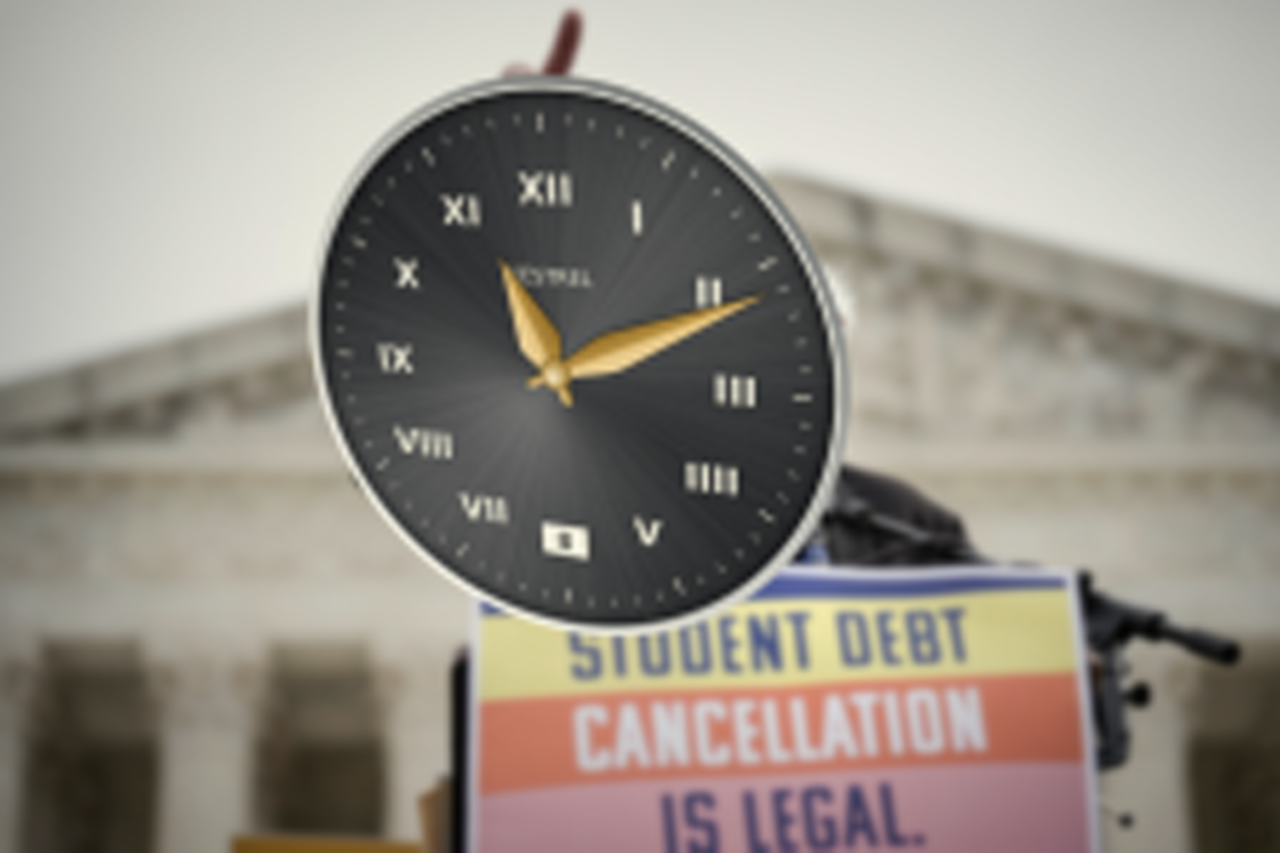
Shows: h=11 m=11
